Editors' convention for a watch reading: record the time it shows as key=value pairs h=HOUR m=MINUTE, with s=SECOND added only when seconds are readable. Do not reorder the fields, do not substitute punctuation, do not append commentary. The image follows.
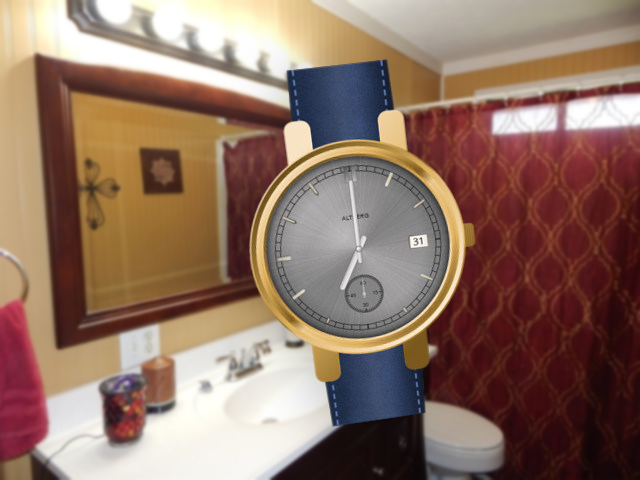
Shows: h=7 m=0
